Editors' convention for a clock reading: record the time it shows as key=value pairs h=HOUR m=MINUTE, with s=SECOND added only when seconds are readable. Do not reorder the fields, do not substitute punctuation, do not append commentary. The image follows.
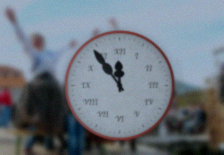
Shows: h=11 m=54
